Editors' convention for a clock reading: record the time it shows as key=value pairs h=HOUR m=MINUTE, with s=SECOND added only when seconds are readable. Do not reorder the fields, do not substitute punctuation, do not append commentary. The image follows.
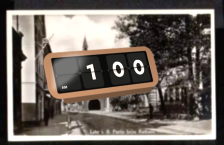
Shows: h=1 m=0
